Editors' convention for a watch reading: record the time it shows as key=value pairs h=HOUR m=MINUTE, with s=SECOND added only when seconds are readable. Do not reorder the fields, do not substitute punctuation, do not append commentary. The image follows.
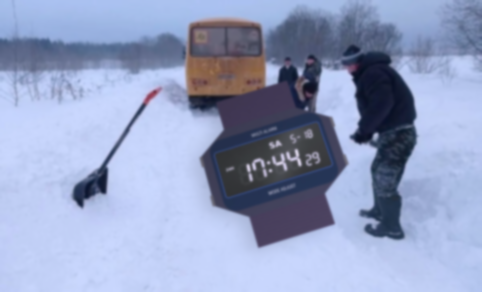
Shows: h=17 m=44 s=29
